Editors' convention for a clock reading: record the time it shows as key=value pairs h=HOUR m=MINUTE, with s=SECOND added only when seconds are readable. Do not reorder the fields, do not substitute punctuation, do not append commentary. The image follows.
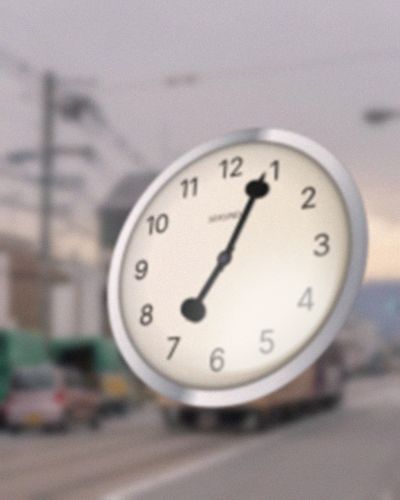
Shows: h=7 m=4
